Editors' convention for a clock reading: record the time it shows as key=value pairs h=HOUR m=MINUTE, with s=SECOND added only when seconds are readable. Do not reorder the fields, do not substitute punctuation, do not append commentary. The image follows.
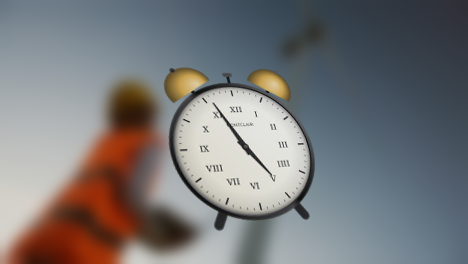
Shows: h=4 m=56
